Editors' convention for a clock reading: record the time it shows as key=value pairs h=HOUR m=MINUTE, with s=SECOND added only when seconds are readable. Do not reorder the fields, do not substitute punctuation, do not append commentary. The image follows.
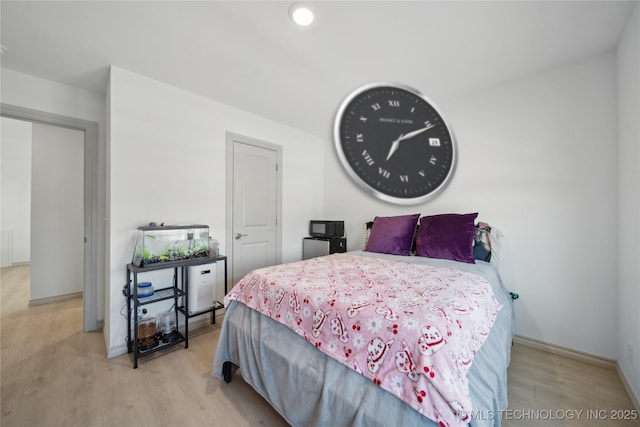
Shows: h=7 m=11
